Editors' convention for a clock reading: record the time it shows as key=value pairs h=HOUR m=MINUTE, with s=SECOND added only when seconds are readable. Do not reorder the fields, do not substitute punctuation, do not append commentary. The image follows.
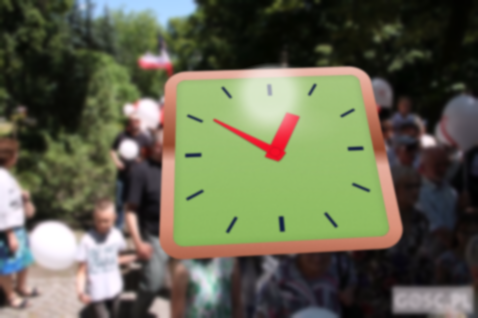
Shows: h=12 m=51
